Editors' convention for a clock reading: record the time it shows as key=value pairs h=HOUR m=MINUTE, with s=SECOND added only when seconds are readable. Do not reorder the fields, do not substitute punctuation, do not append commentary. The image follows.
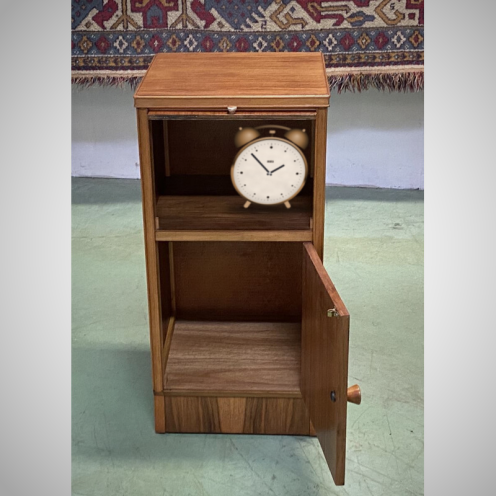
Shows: h=1 m=53
